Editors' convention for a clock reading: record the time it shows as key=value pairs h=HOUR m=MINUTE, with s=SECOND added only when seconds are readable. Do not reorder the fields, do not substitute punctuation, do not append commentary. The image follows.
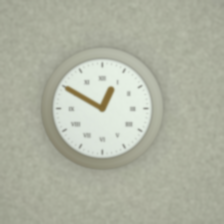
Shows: h=12 m=50
